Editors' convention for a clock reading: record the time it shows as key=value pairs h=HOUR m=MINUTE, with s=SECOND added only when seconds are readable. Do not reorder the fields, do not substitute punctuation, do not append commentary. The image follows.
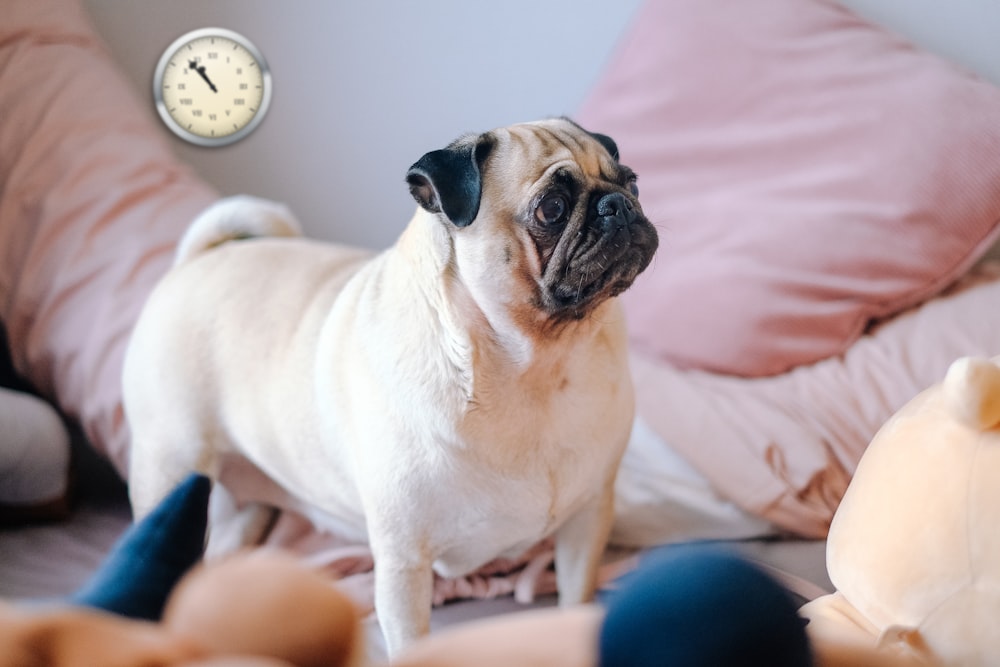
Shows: h=10 m=53
